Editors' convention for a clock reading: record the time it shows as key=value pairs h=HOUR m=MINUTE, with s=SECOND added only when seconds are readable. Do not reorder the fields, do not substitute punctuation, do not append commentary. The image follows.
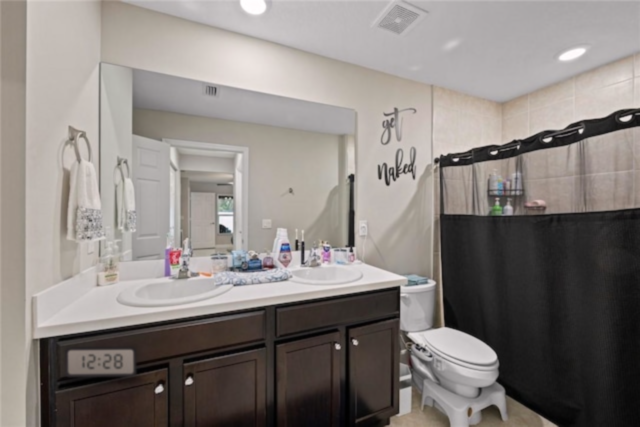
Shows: h=12 m=28
